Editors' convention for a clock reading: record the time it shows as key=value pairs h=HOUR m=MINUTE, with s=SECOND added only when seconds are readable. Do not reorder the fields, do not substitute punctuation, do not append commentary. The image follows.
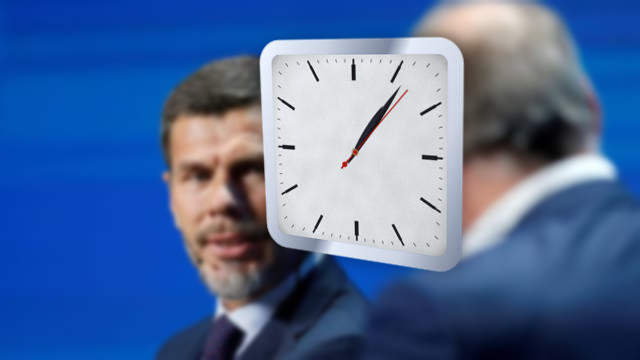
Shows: h=1 m=6 s=7
